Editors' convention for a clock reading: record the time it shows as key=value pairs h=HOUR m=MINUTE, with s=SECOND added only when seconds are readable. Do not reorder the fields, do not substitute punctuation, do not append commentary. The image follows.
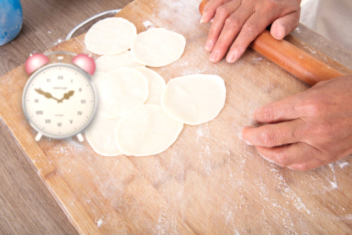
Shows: h=1 m=49
